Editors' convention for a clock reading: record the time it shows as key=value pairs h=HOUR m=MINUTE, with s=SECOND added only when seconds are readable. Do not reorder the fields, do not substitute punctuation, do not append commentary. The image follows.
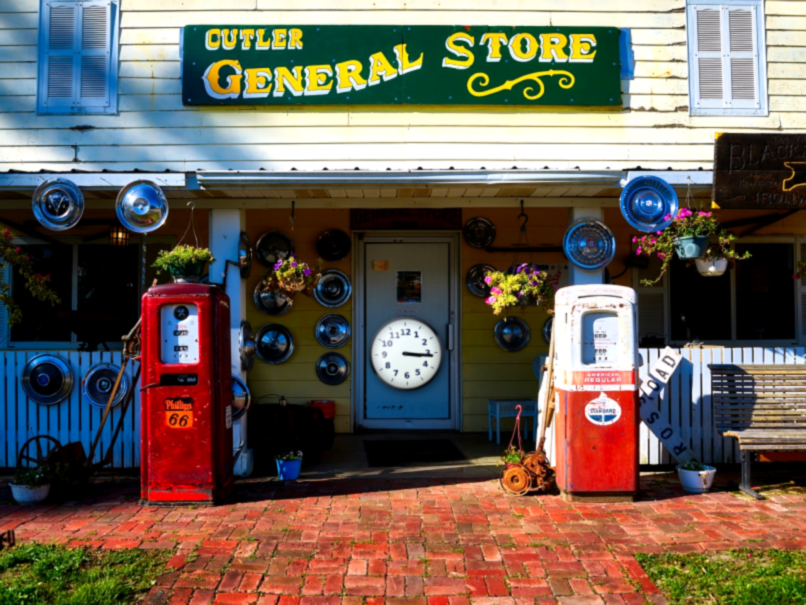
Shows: h=3 m=16
